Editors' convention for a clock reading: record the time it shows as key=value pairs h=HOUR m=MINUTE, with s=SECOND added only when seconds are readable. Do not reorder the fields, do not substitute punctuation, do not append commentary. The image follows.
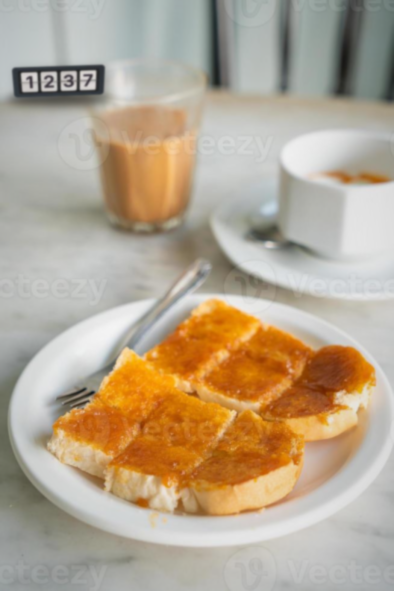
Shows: h=12 m=37
